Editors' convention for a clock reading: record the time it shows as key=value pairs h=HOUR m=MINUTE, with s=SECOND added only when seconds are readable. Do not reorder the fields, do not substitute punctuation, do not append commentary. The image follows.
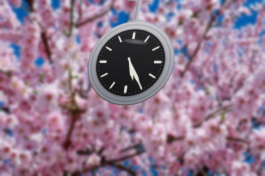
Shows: h=5 m=25
